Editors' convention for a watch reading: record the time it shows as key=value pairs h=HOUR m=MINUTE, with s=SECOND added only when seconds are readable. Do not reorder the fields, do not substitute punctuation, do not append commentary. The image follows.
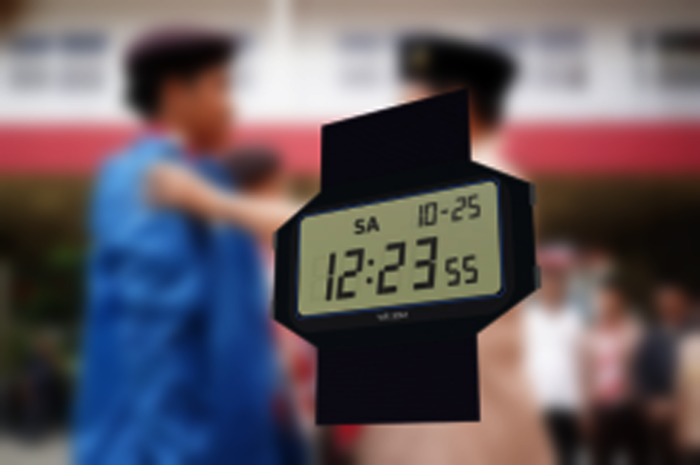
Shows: h=12 m=23 s=55
